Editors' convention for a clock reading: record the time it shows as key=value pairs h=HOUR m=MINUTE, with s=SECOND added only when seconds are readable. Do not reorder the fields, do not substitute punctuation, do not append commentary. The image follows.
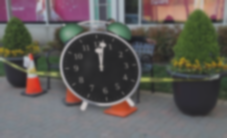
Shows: h=12 m=2
